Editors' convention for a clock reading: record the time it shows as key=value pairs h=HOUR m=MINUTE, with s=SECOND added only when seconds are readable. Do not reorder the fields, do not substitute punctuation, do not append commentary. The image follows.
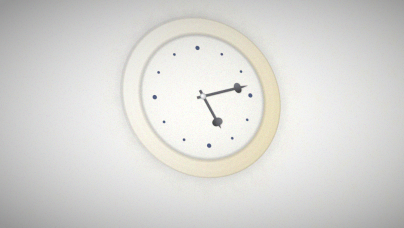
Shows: h=5 m=13
